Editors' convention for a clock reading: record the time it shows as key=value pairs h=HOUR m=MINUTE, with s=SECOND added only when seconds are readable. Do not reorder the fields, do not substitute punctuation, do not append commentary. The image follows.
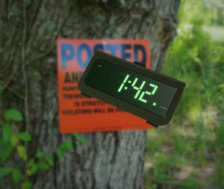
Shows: h=1 m=42
